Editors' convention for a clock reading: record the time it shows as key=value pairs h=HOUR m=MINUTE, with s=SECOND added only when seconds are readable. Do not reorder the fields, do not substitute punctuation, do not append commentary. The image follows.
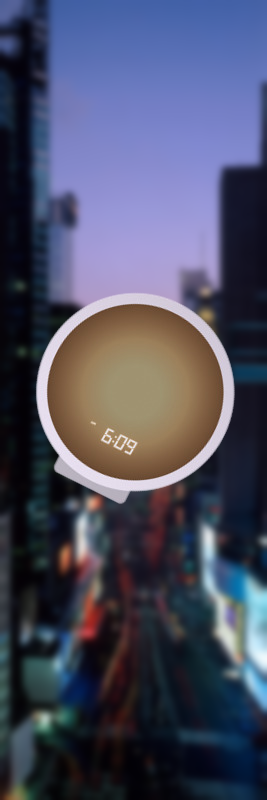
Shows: h=6 m=9
